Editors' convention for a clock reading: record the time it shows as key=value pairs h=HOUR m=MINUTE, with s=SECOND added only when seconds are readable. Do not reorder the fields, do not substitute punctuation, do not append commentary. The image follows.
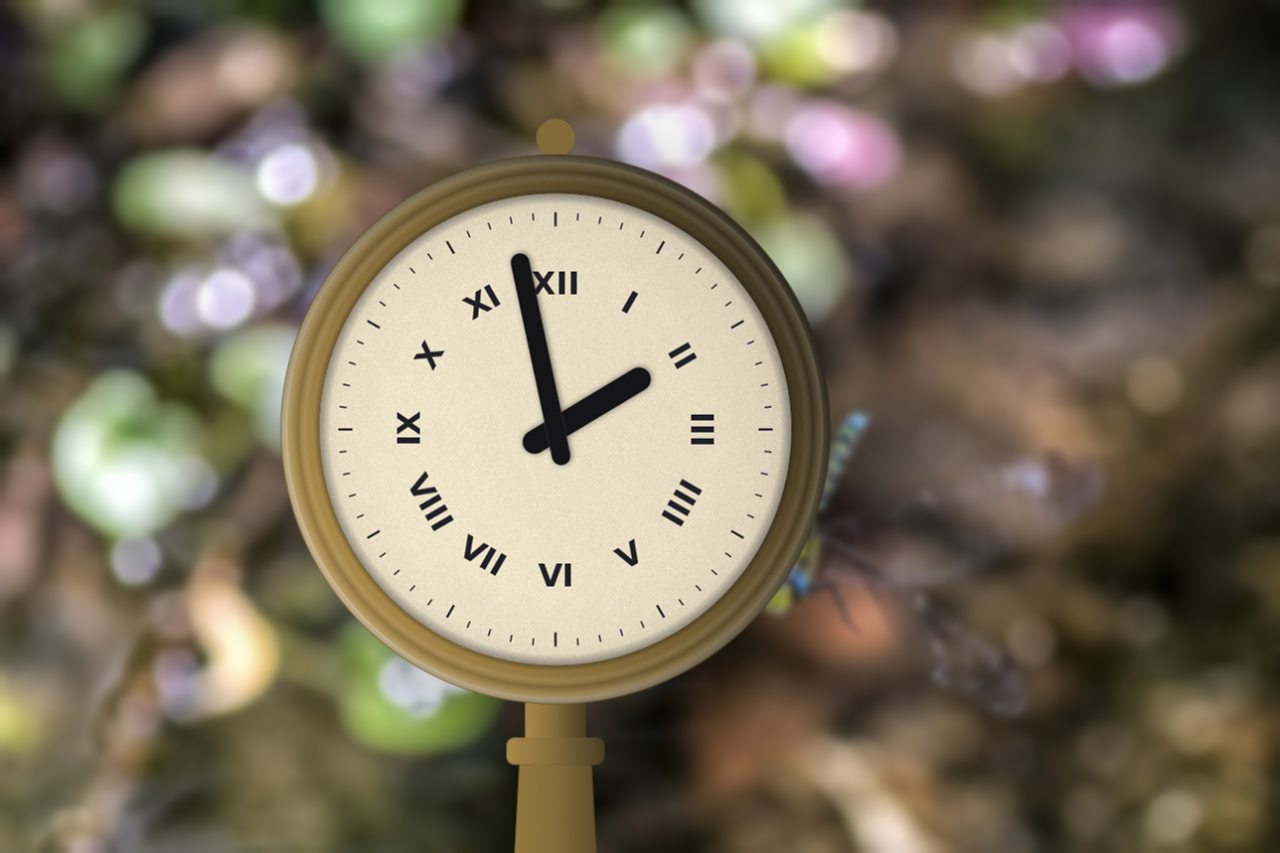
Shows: h=1 m=58
